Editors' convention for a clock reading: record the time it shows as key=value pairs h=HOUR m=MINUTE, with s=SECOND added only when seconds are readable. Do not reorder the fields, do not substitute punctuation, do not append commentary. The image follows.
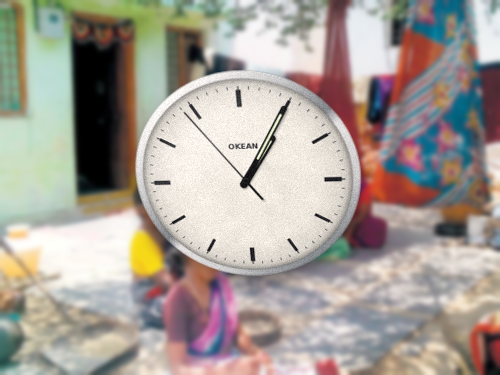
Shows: h=1 m=4 s=54
